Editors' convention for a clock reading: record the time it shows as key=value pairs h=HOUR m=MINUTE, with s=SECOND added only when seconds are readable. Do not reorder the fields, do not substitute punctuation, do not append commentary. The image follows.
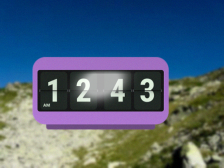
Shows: h=12 m=43
